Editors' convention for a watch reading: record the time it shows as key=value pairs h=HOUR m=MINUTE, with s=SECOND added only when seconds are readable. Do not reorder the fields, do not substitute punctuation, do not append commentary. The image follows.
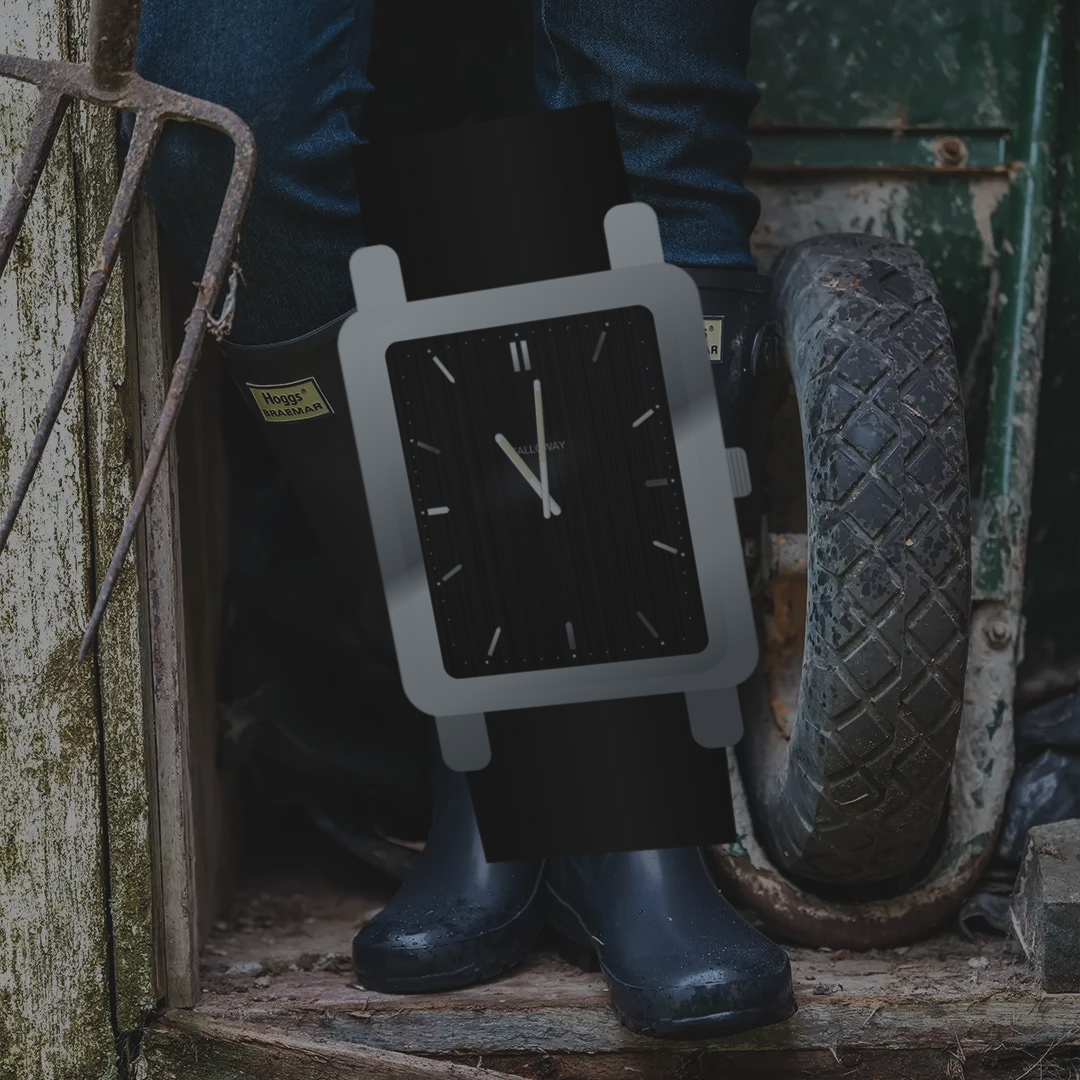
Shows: h=11 m=1
